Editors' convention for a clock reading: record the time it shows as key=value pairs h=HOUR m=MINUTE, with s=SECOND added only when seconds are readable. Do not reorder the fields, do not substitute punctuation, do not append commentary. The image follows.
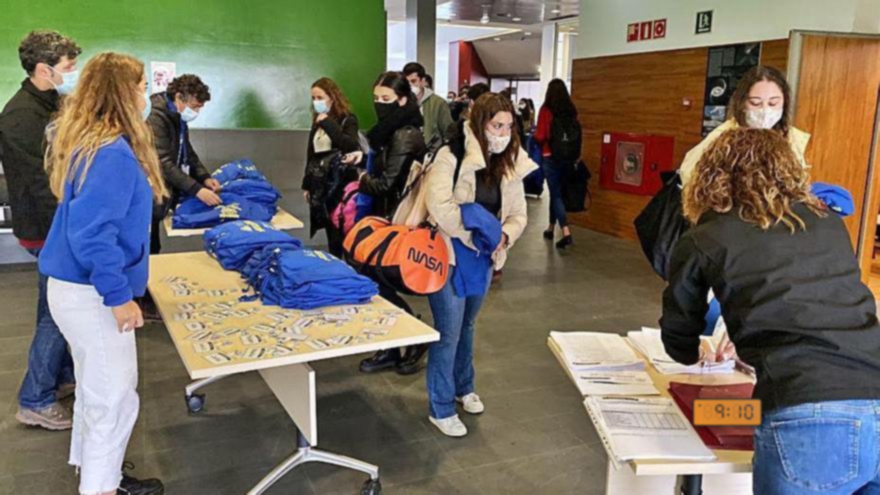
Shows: h=9 m=10
